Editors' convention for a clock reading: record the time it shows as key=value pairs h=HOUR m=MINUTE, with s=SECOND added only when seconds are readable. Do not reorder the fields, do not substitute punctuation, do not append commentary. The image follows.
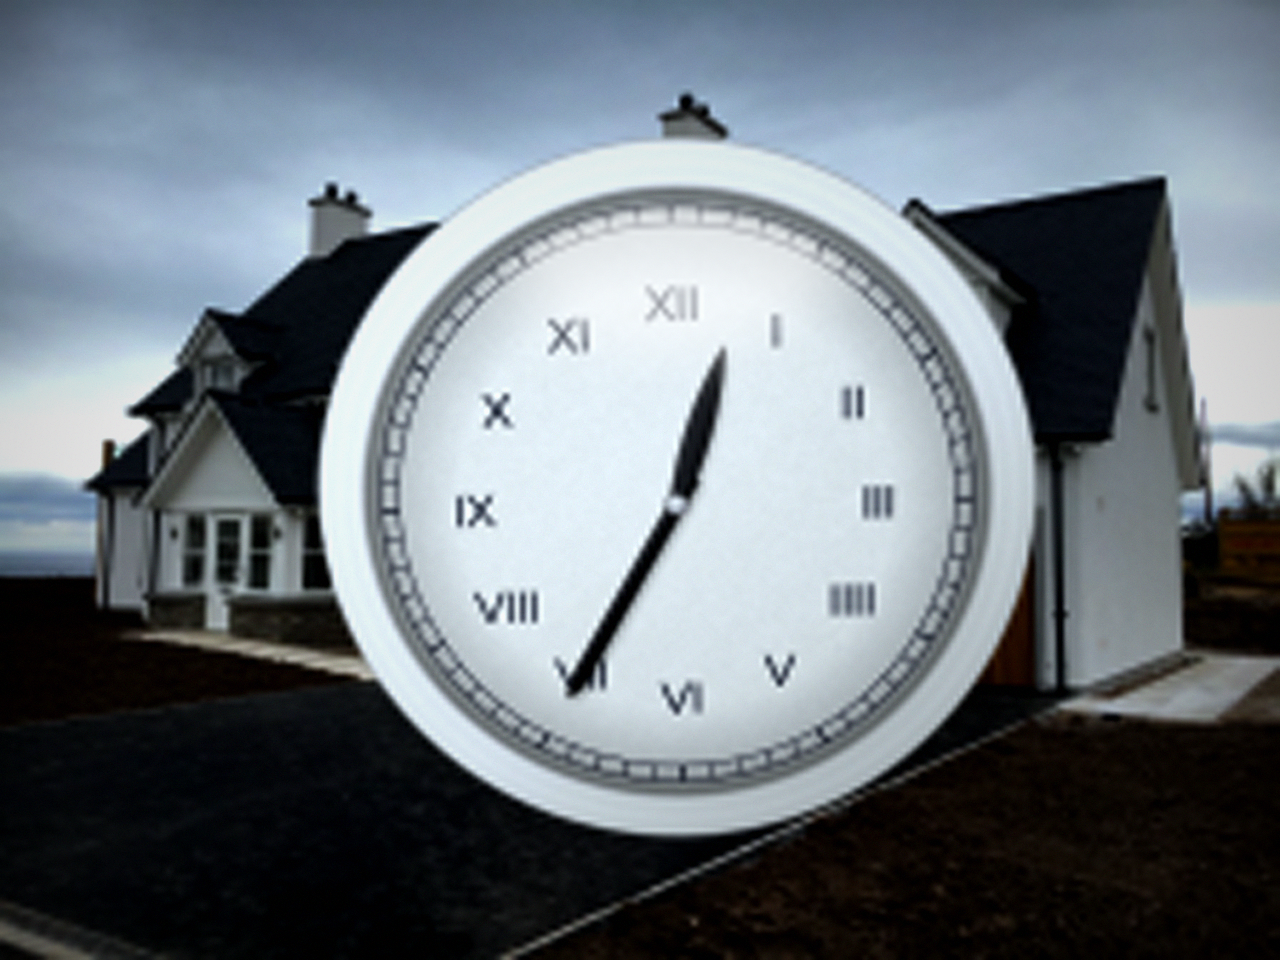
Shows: h=12 m=35
